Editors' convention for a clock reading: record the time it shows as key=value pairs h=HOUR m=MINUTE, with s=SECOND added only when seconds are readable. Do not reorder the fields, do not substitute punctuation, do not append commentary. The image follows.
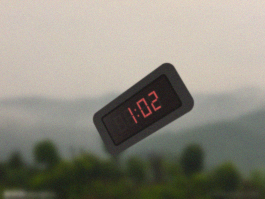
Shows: h=1 m=2
